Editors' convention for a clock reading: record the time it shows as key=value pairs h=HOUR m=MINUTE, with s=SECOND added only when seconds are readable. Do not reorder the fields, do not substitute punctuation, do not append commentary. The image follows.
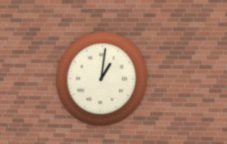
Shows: h=1 m=1
